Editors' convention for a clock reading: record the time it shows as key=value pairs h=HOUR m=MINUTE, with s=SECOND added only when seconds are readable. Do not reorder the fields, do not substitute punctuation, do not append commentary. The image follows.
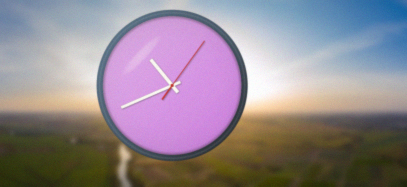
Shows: h=10 m=41 s=6
